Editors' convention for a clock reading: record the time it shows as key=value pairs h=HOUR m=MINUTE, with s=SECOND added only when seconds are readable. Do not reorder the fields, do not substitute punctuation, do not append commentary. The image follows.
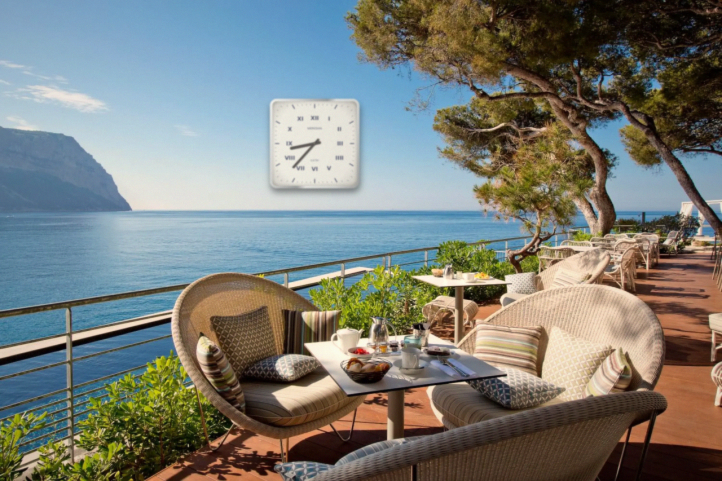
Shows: h=8 m=37
